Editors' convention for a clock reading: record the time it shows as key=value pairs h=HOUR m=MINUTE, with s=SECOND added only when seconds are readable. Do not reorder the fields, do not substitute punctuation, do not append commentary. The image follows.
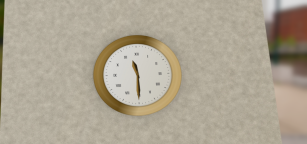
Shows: h=11 m=30
